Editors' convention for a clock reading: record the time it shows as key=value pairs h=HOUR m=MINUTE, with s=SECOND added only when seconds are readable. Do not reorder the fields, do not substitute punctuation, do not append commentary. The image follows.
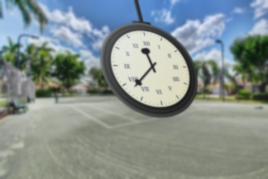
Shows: h=11 m=38
